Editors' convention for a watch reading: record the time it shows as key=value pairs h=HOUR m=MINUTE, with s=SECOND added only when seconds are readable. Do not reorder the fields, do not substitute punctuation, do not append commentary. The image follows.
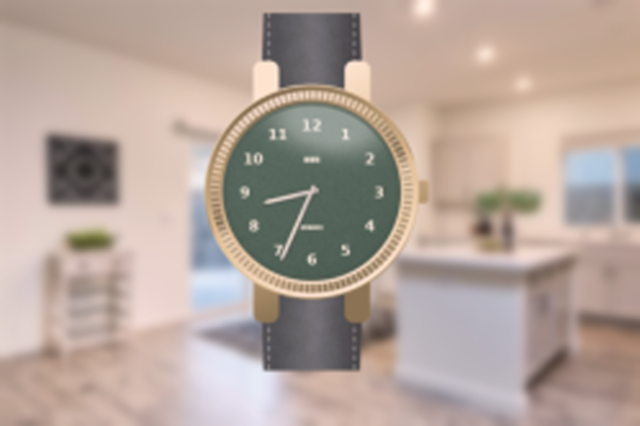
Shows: h=8 m=34
